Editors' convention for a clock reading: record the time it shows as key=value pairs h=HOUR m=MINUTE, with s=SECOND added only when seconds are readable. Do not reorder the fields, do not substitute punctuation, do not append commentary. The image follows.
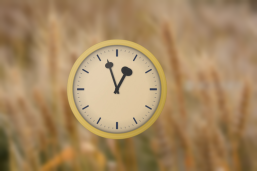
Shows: h=12 m=57
